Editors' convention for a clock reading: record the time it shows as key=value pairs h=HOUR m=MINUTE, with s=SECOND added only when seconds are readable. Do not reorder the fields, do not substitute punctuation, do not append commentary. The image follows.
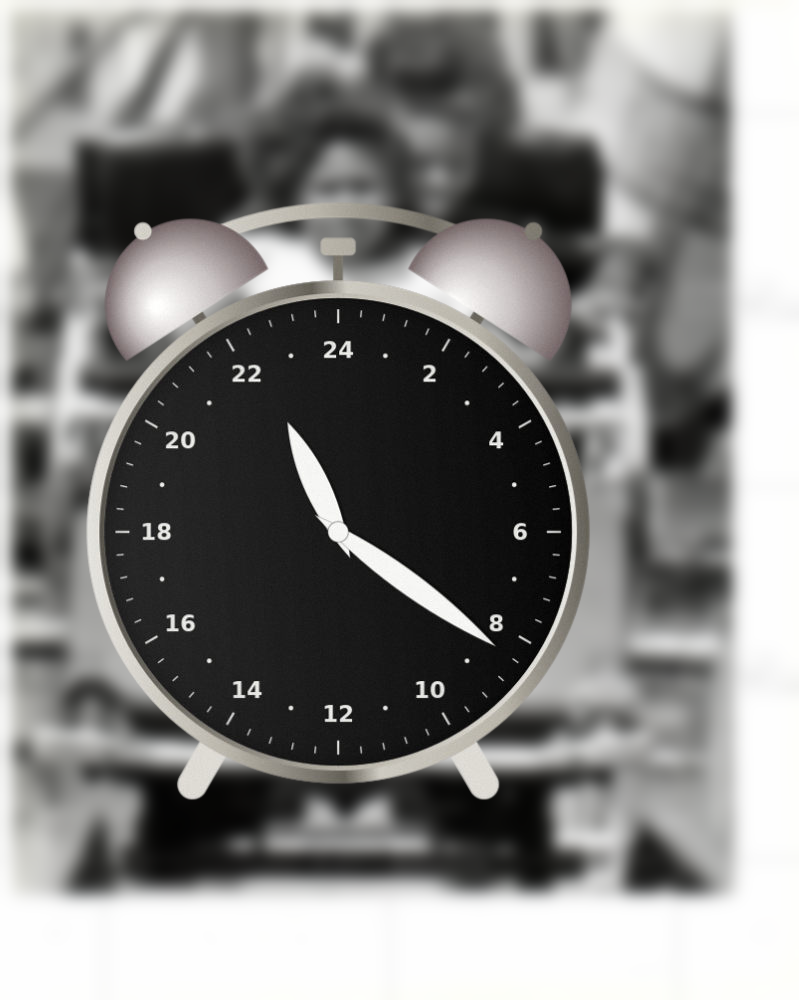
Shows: h=22 m=21
